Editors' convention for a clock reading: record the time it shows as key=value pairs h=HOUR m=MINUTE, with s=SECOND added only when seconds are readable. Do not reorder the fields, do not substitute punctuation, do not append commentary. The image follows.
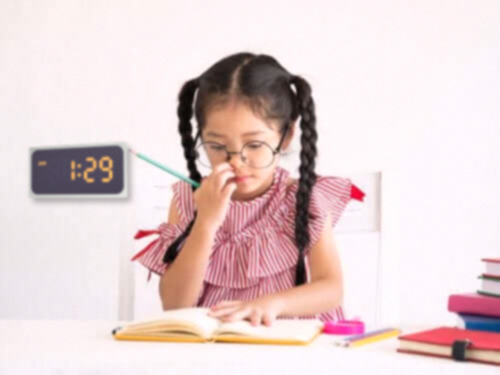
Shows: h=1 m=29
